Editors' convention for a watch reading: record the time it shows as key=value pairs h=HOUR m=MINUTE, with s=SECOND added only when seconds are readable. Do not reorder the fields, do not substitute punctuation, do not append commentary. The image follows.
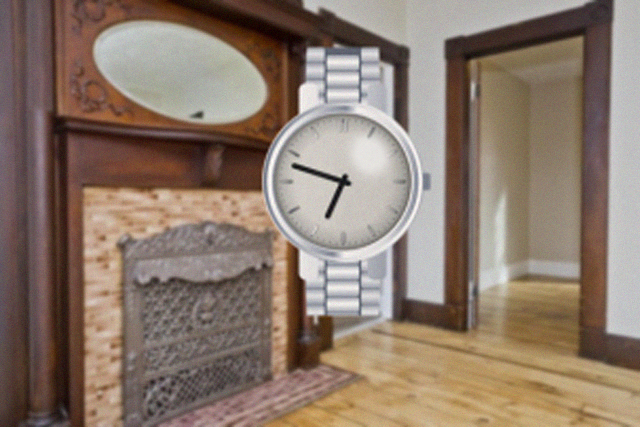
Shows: h=6 m=48
